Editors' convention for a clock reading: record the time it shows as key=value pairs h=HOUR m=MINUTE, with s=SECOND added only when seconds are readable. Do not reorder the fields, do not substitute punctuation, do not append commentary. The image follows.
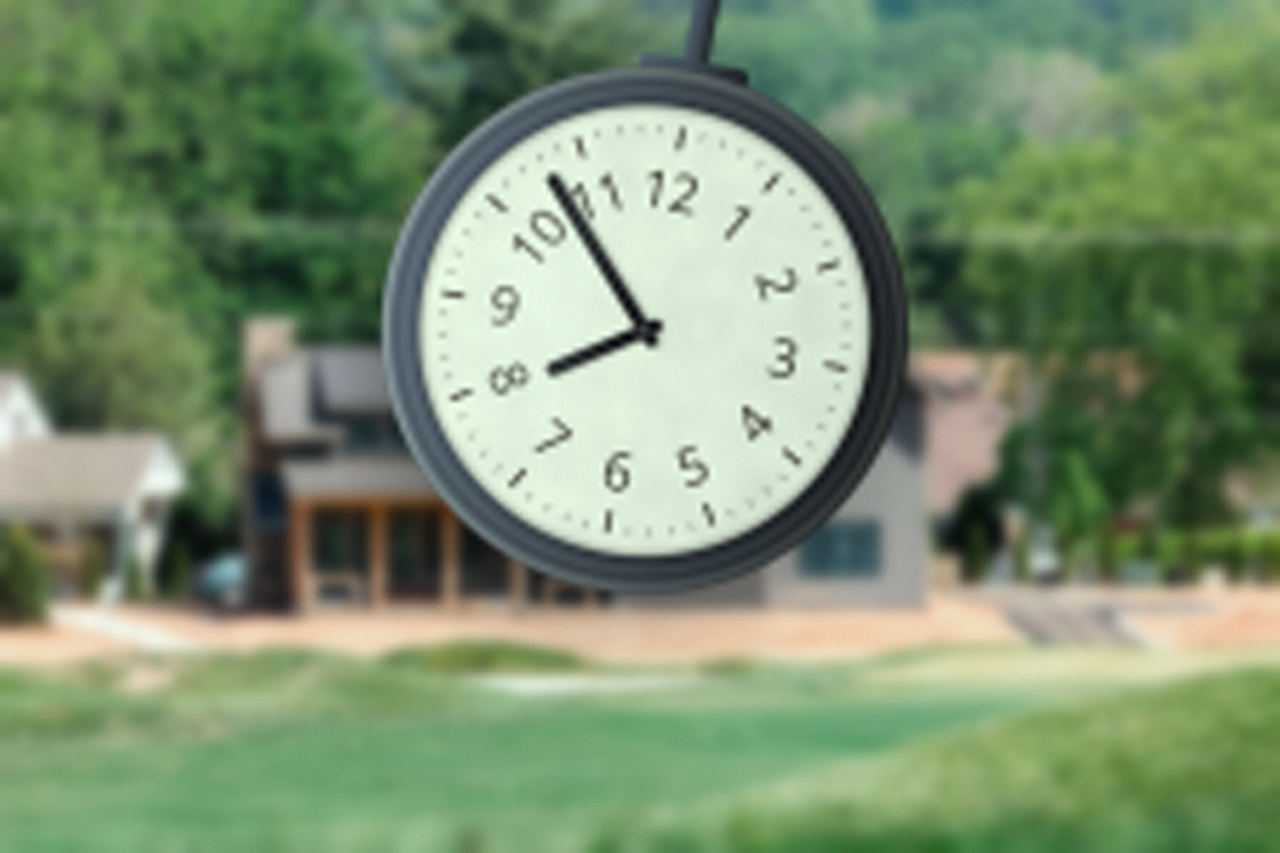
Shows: h=7 m=53
